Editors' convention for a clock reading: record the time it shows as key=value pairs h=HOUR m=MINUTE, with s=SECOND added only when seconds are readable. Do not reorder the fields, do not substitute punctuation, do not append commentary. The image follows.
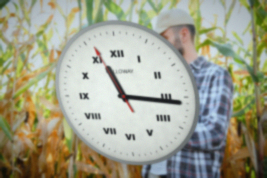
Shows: h=11 m=15 s=56
